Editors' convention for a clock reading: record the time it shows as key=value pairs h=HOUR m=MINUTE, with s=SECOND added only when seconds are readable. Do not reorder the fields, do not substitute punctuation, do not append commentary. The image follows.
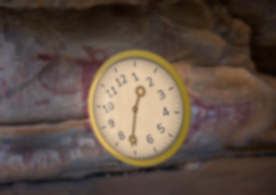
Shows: h=1 m=36
